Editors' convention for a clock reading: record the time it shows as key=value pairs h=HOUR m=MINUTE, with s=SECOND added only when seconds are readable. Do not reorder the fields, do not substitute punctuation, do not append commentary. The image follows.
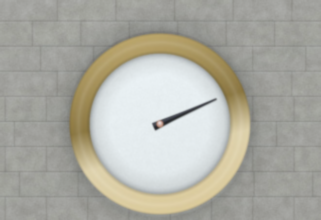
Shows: h=2 m=11
